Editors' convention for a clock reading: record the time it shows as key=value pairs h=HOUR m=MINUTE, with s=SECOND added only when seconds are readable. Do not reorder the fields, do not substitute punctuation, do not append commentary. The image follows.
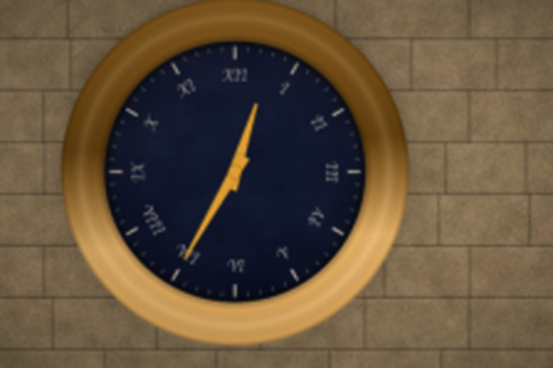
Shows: h=12 m=35
